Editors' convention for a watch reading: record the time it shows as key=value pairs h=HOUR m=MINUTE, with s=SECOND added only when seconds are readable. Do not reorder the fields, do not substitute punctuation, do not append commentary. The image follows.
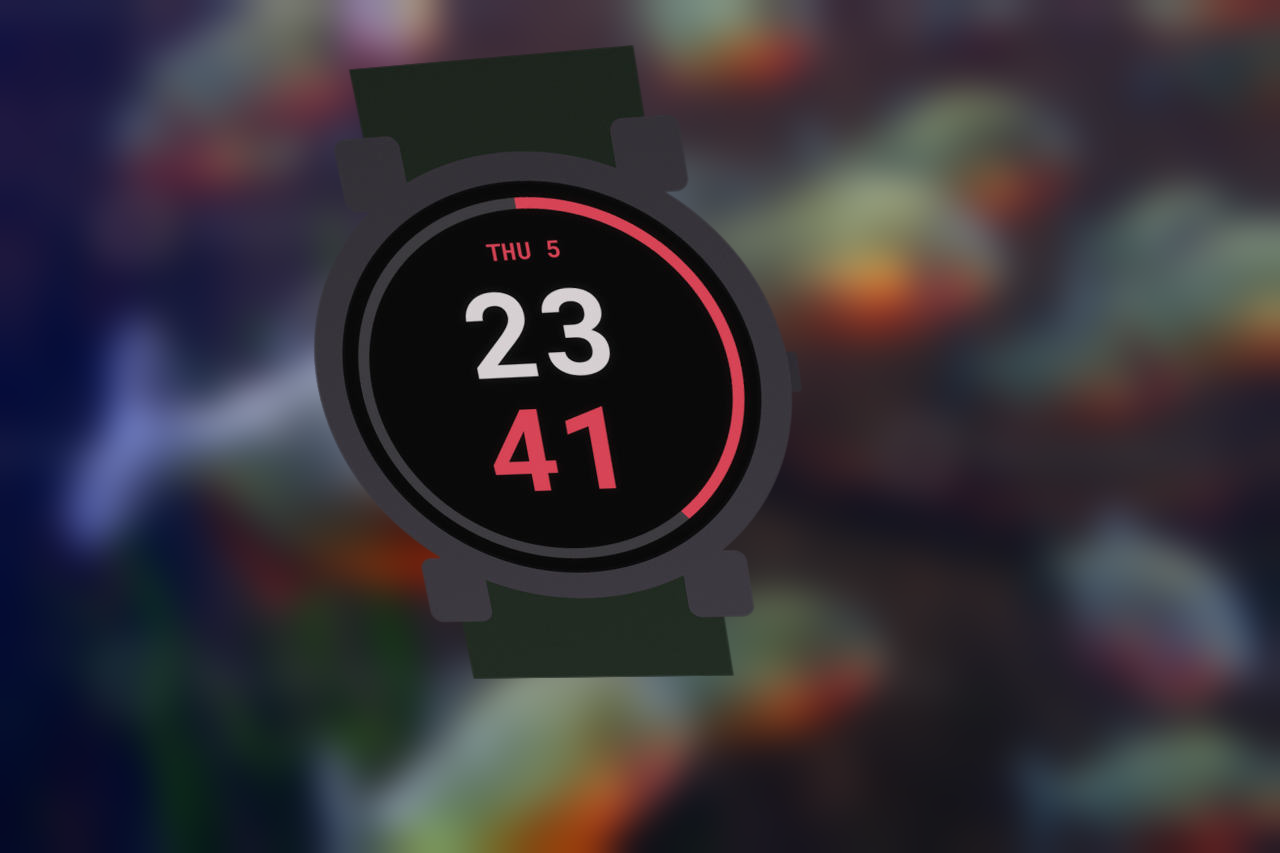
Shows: h=23 m=41
